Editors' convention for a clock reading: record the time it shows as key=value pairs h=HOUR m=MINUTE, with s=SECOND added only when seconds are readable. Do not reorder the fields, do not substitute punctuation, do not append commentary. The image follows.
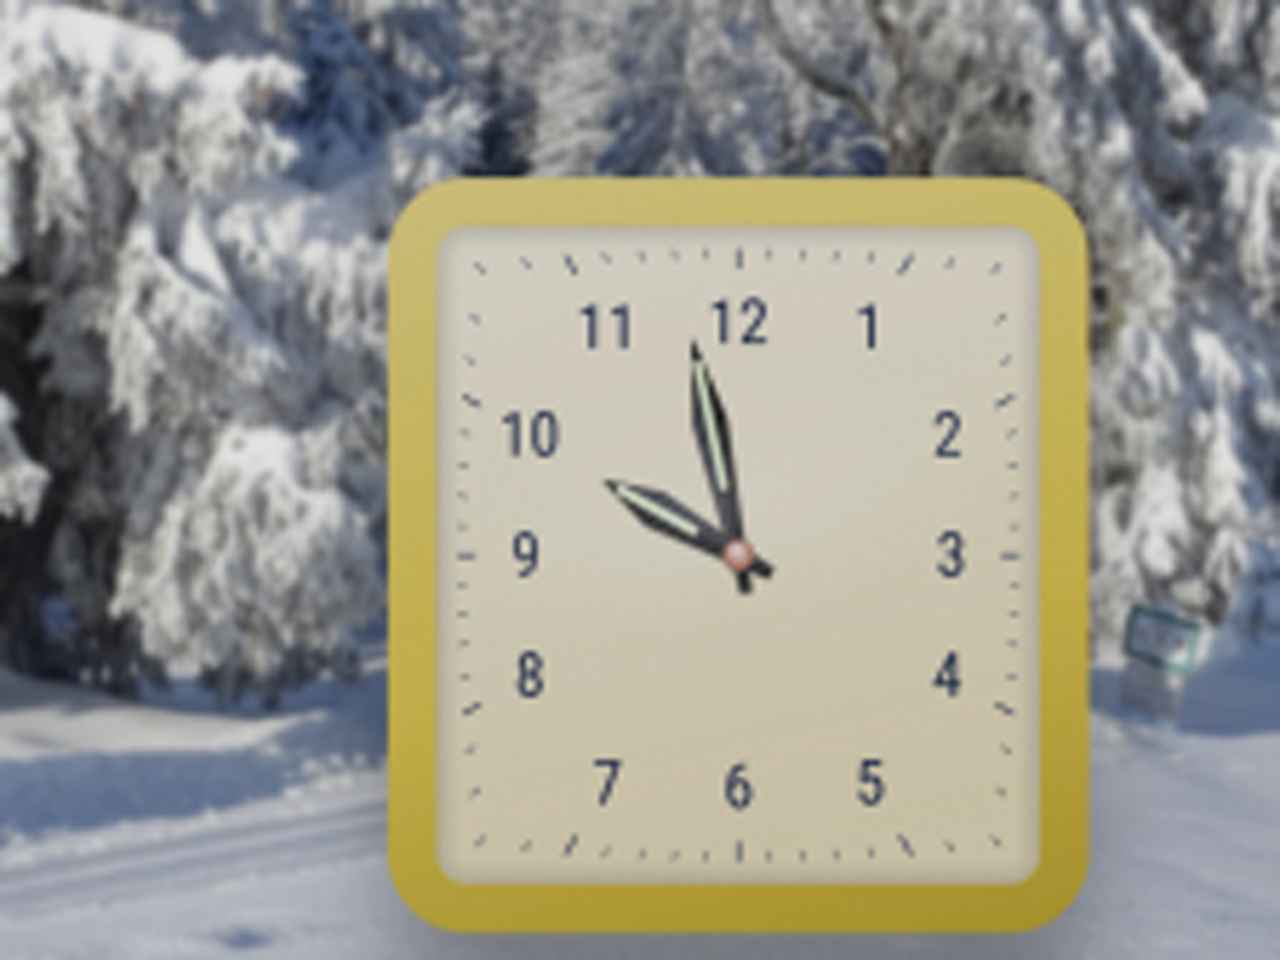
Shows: h=9 m=58
